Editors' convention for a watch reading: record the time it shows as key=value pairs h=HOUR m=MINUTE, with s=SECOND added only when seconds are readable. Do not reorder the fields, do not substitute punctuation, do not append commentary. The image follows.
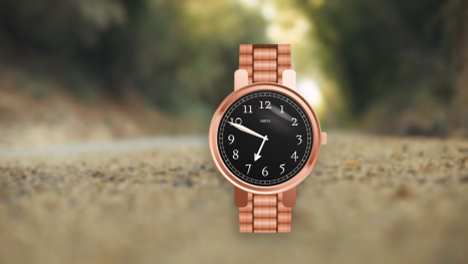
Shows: h=6 m=49
